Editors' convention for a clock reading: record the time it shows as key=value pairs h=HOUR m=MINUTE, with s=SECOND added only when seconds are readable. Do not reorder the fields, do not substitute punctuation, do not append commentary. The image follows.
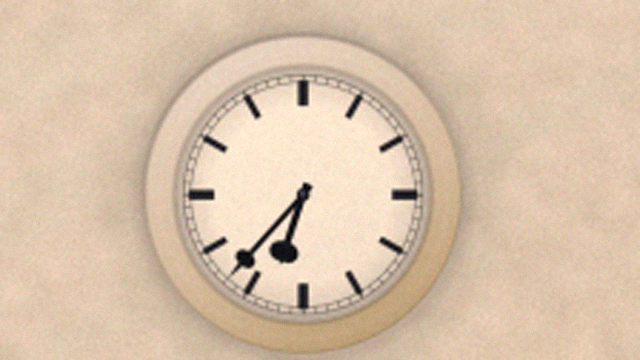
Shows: h=6 m=37
